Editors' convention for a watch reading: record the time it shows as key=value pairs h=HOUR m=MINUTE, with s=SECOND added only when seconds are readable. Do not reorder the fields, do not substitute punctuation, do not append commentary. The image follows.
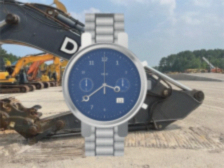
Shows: h=3 m=39
